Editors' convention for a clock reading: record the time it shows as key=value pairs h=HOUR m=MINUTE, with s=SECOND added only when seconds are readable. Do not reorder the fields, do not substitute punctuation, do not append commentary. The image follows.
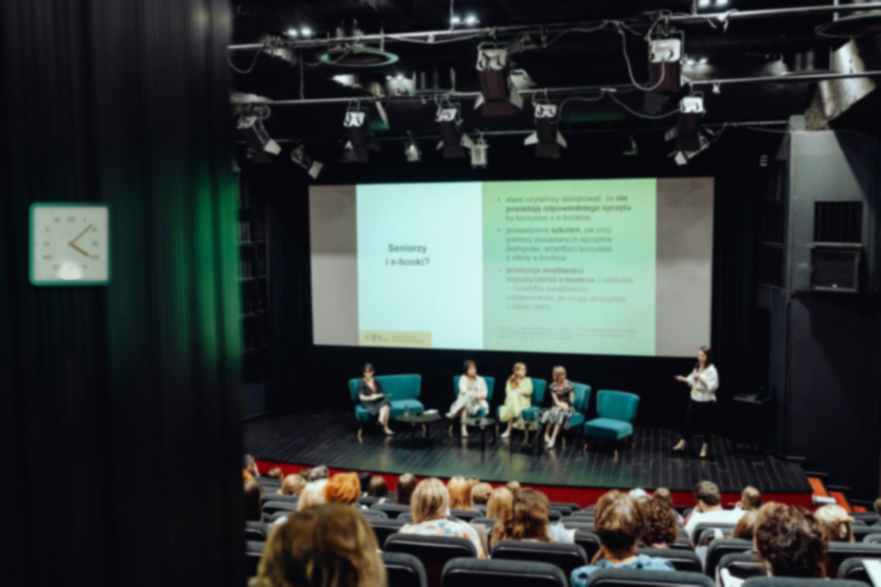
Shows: h=4 m=8
